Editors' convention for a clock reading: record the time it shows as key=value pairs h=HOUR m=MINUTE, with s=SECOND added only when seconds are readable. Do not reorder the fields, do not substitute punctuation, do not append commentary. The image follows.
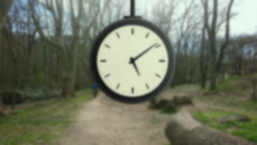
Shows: h=5 m=9
